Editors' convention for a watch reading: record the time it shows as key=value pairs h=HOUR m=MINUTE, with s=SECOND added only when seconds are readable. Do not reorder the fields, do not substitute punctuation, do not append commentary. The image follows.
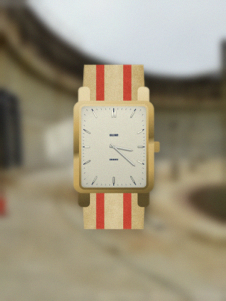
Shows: h=3 m=22
